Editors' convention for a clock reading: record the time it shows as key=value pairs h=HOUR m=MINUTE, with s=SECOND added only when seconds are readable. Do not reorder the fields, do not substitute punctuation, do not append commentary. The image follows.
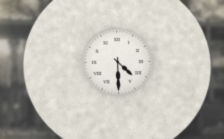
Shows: h=4 m=30
